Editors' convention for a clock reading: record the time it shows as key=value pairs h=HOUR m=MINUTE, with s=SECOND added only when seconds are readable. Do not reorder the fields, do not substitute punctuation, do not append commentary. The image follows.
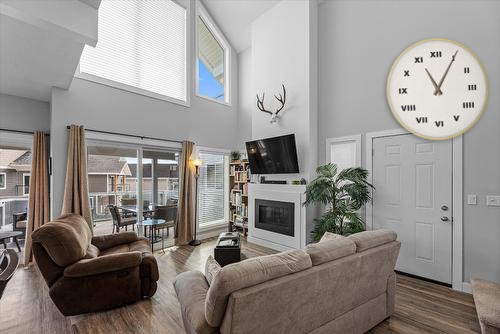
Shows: h=11 m=5
